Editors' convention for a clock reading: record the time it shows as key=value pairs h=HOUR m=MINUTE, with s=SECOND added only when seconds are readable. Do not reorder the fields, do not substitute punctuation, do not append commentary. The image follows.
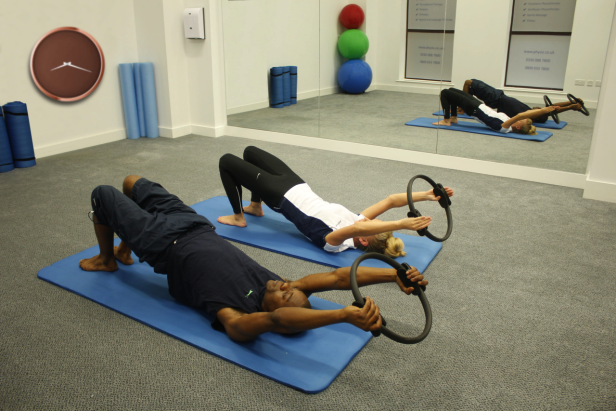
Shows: h=8 m=18
